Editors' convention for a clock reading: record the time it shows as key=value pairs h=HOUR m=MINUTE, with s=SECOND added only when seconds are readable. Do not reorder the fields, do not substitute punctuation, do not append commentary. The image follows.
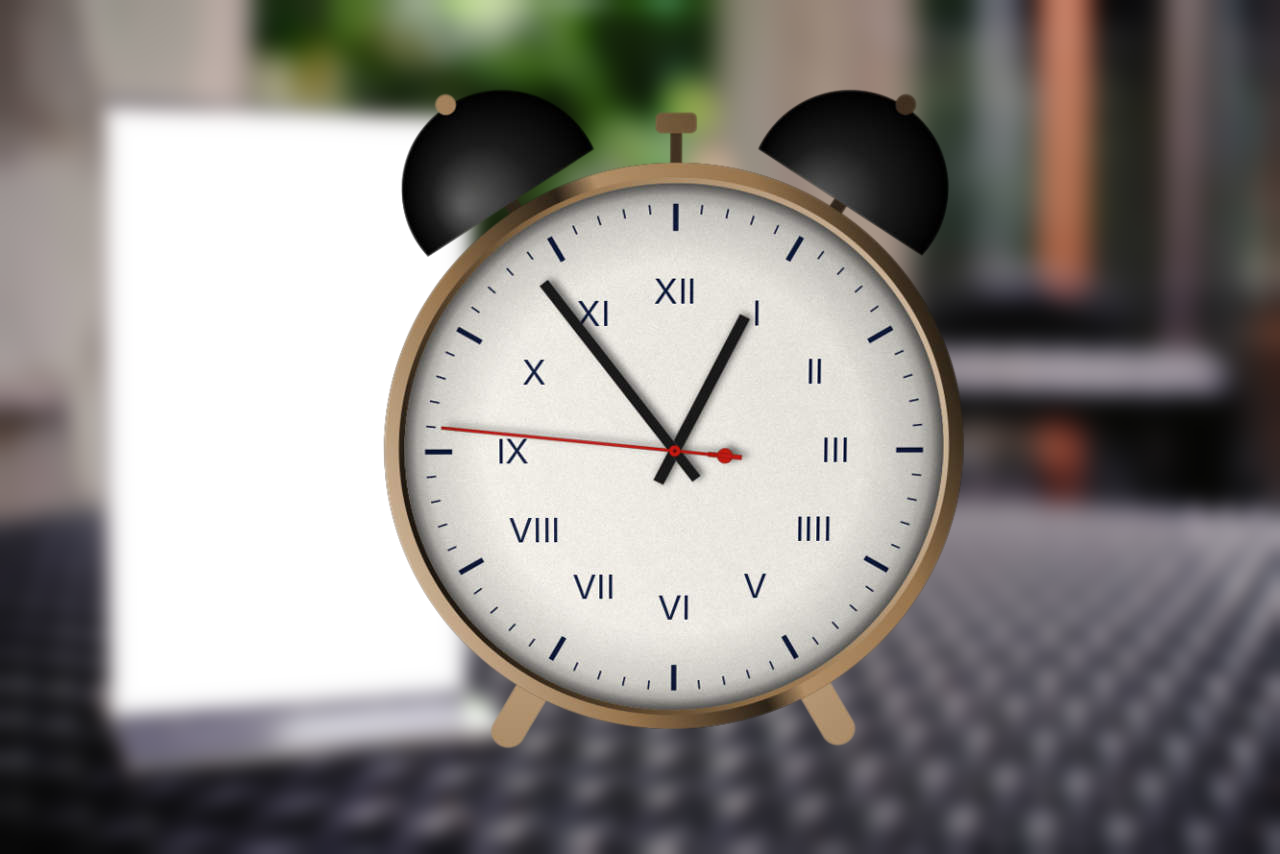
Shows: h=12 m=53 s=46
